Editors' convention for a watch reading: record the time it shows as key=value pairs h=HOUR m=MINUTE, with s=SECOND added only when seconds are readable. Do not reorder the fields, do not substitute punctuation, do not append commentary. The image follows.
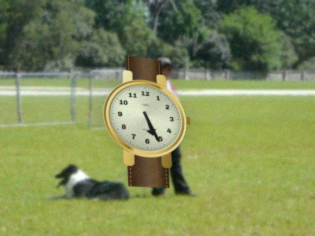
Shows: h=5 m=26
